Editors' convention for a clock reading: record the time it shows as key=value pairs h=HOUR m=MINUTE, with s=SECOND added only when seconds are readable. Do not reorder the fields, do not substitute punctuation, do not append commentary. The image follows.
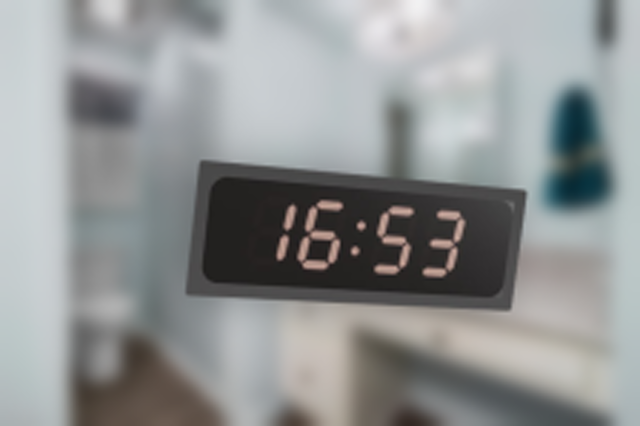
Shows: h=16 m=53
